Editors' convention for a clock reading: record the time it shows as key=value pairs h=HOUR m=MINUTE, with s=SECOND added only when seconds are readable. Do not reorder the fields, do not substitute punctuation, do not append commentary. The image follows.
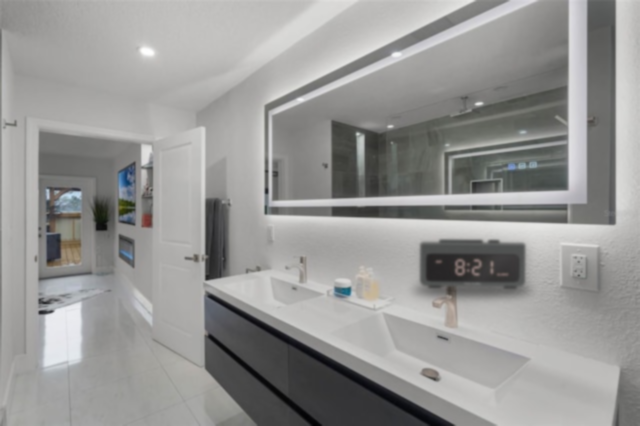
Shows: h=8 m=21
